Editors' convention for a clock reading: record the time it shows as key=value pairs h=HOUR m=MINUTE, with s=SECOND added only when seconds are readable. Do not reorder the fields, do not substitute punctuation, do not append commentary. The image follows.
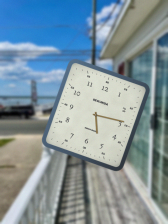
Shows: h=5 m=14
